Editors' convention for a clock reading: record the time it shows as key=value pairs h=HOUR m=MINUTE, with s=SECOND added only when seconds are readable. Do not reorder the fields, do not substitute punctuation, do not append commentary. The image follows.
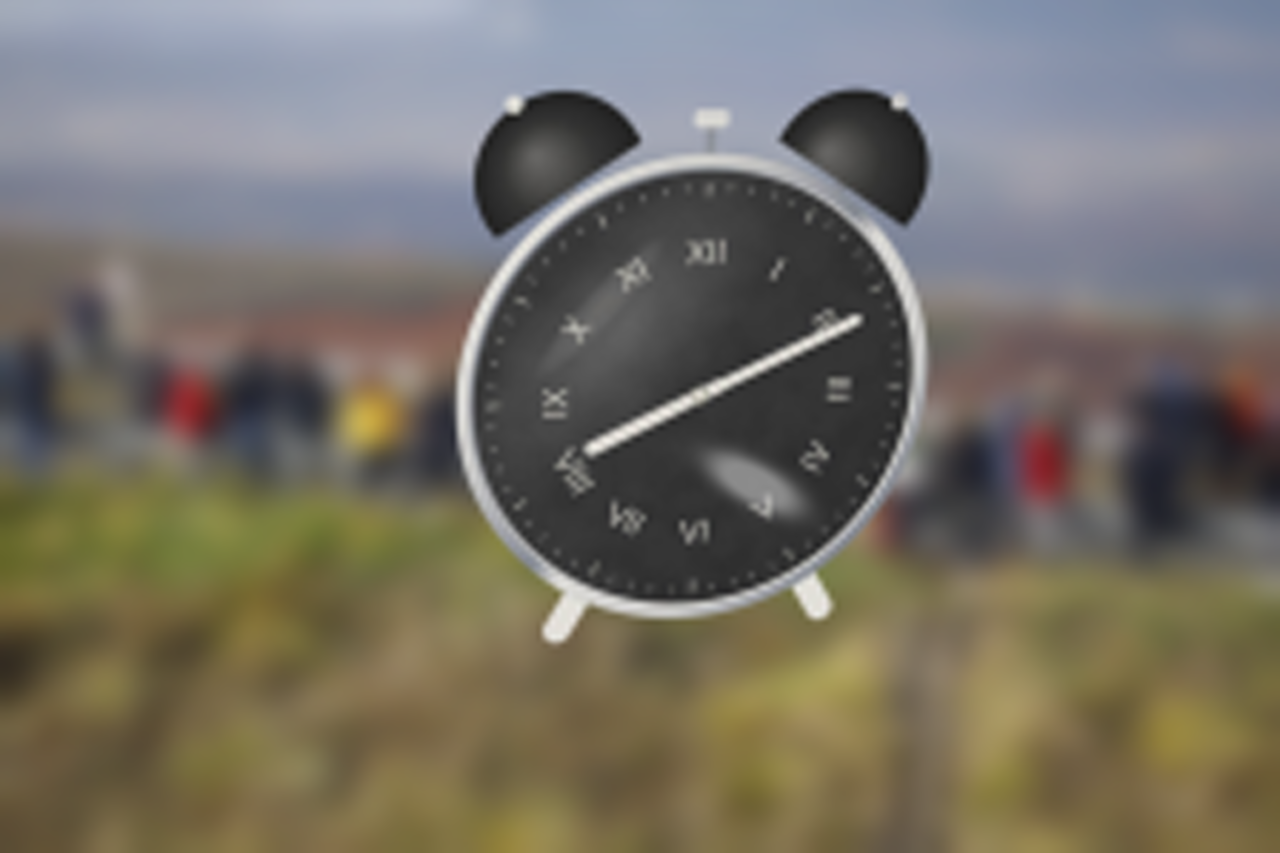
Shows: h=8 m=11
